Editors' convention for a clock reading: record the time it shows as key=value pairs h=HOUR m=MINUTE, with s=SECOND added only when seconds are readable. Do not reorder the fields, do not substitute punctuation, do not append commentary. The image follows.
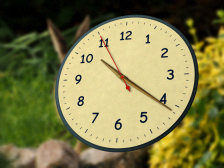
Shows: h=10 m=20 s=55
